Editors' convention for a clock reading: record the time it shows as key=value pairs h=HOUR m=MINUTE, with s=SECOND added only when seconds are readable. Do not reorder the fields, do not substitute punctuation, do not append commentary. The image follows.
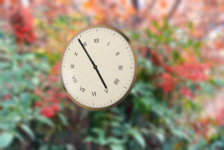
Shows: h=4 m=54
